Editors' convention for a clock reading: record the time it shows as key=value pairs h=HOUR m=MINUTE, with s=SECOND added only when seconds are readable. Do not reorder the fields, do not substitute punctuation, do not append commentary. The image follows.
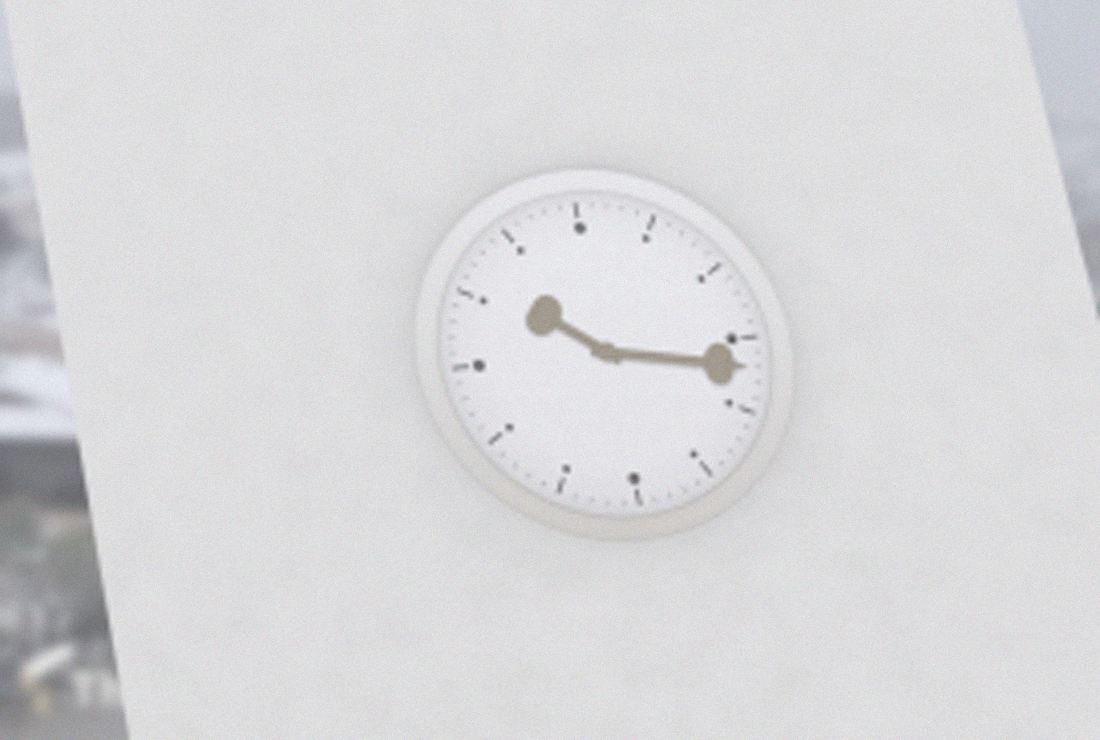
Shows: h=10 m=17
